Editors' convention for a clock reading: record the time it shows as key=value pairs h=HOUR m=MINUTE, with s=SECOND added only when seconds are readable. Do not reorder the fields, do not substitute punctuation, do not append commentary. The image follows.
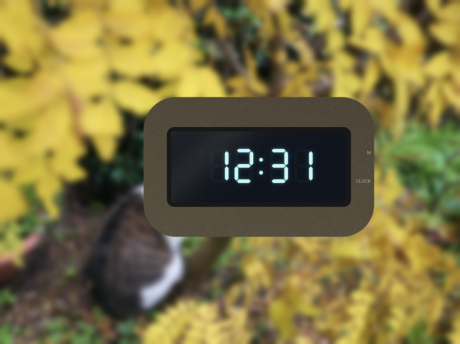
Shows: h=12 m=31
